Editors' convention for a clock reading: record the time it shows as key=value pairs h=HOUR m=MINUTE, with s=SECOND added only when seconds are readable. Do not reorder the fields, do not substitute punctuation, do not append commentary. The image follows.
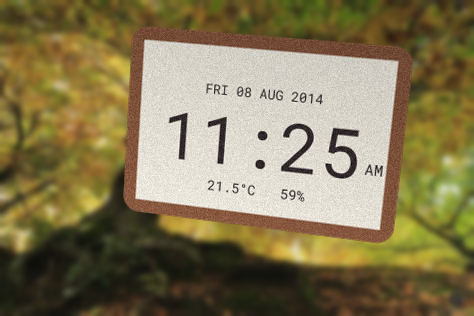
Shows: h=11 m=25
